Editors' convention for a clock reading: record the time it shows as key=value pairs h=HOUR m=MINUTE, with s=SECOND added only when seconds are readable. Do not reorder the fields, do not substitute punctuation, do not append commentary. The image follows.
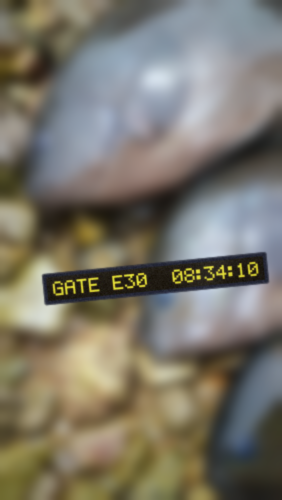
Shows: h=8 m=34 s=10
